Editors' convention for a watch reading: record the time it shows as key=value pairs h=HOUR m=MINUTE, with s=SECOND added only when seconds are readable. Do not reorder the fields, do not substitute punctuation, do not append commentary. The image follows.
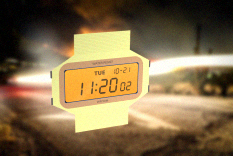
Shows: h=11 m=20 s=2
